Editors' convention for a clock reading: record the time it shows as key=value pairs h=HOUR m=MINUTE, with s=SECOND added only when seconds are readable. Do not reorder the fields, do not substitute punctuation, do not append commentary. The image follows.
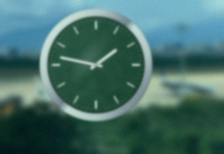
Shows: h=1 m=47
